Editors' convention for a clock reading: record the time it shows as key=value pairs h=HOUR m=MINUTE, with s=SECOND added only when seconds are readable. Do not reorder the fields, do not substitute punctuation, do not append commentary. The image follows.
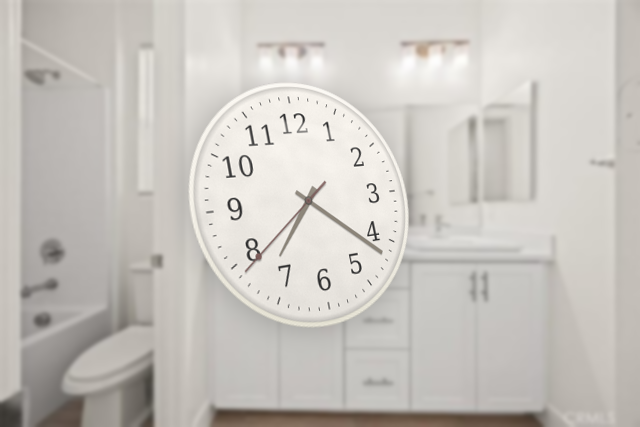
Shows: h=7 m=21 s=39
